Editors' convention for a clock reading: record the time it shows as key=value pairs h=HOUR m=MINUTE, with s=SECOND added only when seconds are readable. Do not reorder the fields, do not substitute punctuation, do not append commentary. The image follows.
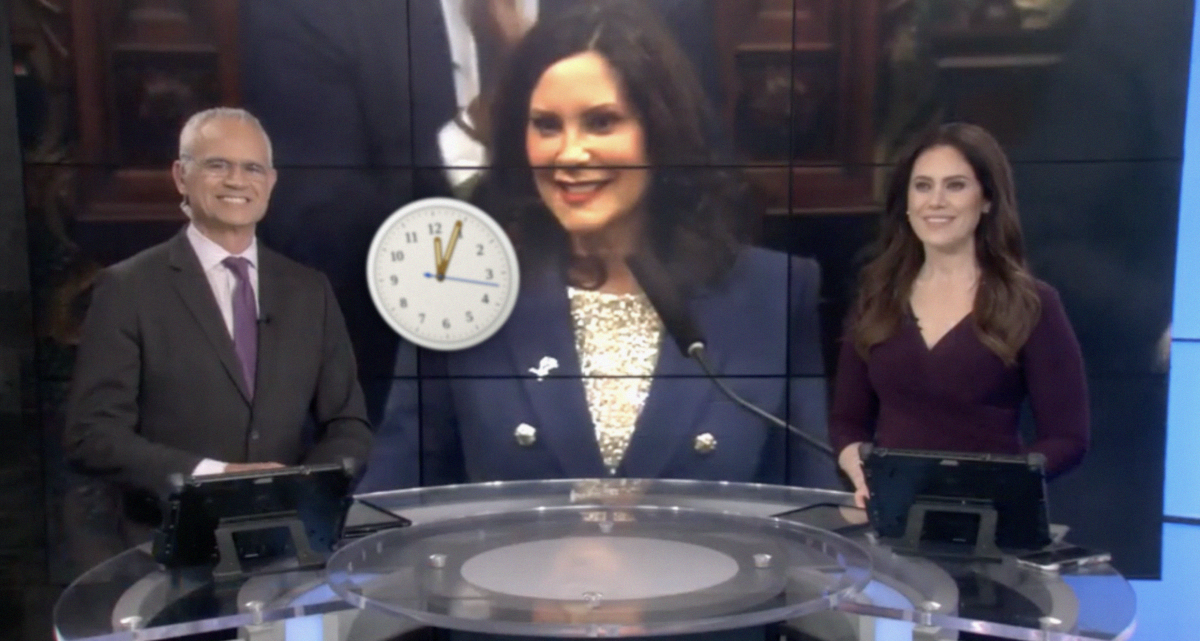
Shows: h=12 m=4 s=17
